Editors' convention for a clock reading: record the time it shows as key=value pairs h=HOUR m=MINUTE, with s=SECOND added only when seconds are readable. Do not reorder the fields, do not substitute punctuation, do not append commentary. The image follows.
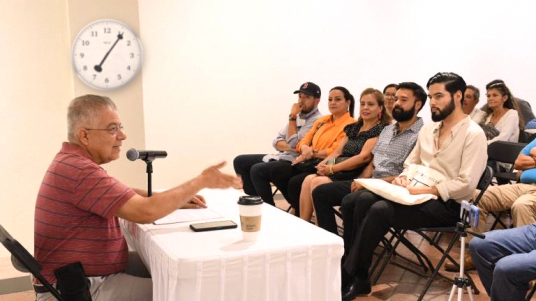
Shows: h=7 m=6
